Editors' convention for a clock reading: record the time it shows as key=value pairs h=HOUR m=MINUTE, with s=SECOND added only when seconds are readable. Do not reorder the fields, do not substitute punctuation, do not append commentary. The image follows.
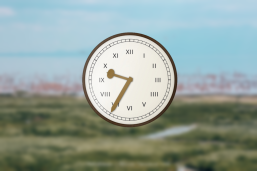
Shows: h=9 m=35
